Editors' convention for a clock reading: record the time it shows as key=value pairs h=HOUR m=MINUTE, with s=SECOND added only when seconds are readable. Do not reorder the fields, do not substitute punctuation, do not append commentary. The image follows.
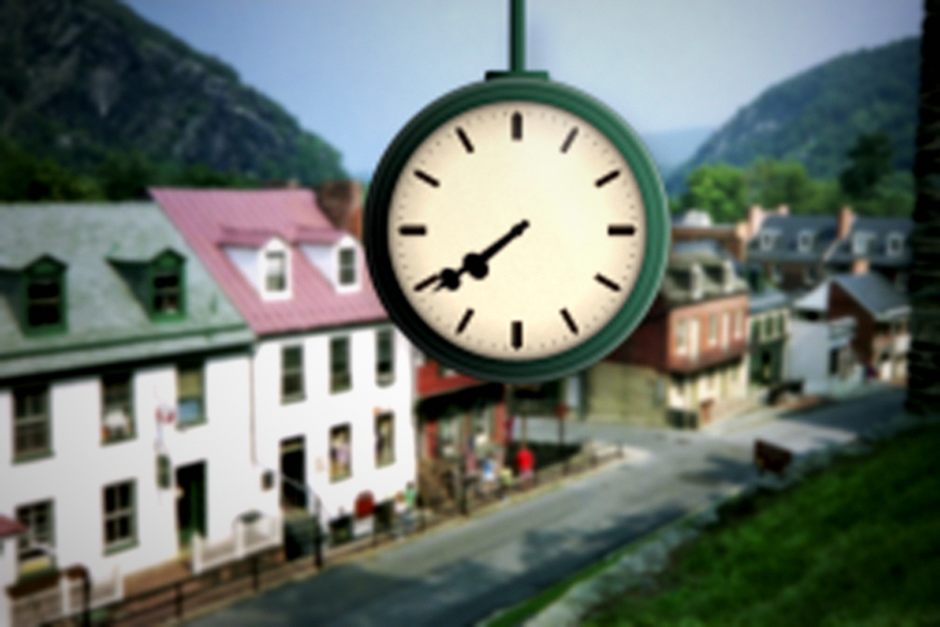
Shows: h=7 m=39
